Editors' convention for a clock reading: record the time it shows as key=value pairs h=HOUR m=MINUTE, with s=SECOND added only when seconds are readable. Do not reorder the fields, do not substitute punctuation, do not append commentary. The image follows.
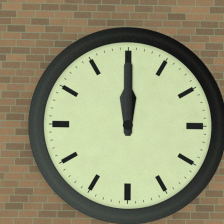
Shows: h=12 m=0
